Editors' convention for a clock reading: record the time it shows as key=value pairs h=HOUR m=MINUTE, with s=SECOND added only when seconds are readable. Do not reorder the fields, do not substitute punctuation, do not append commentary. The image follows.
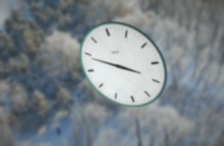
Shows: h=3 m=49
